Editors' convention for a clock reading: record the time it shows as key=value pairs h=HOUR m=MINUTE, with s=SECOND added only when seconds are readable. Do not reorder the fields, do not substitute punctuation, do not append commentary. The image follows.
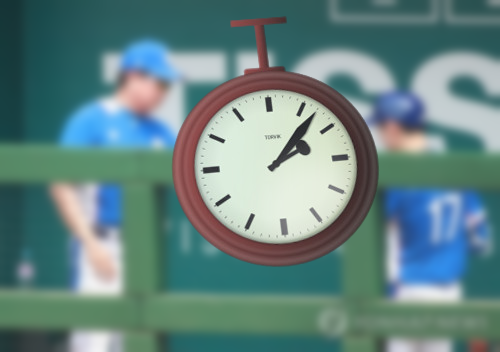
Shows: h=2 m=7
